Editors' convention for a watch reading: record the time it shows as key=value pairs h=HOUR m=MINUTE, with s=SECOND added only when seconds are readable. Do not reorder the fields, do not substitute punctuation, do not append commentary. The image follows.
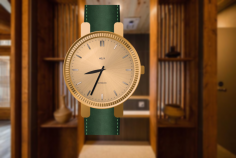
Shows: h=8 m=34
